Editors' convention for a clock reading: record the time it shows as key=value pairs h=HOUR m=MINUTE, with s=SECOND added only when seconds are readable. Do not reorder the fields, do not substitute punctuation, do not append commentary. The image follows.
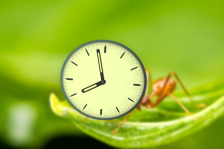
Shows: h=7 m=58
